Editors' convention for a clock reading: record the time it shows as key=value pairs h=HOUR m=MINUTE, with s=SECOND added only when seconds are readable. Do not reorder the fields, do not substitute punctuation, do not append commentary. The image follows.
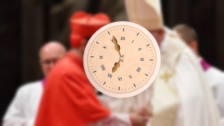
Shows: h=6 m=56
